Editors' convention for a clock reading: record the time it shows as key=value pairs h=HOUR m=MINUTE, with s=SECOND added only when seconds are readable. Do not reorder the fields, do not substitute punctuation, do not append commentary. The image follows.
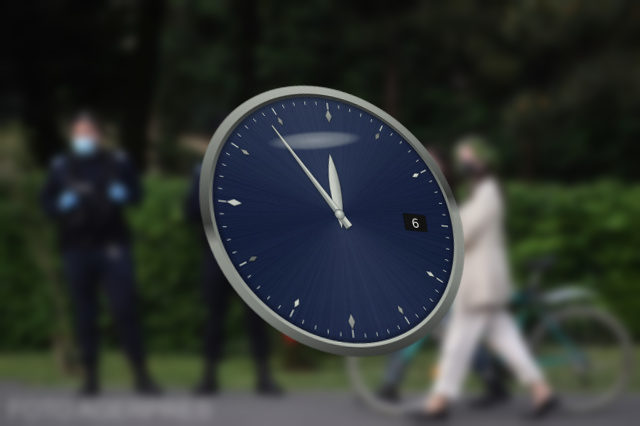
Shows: h=11 m=54
